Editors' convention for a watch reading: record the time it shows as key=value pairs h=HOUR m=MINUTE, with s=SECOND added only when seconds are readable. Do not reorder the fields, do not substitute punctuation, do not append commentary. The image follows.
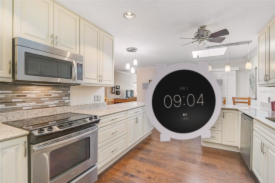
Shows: h=9 m=4
